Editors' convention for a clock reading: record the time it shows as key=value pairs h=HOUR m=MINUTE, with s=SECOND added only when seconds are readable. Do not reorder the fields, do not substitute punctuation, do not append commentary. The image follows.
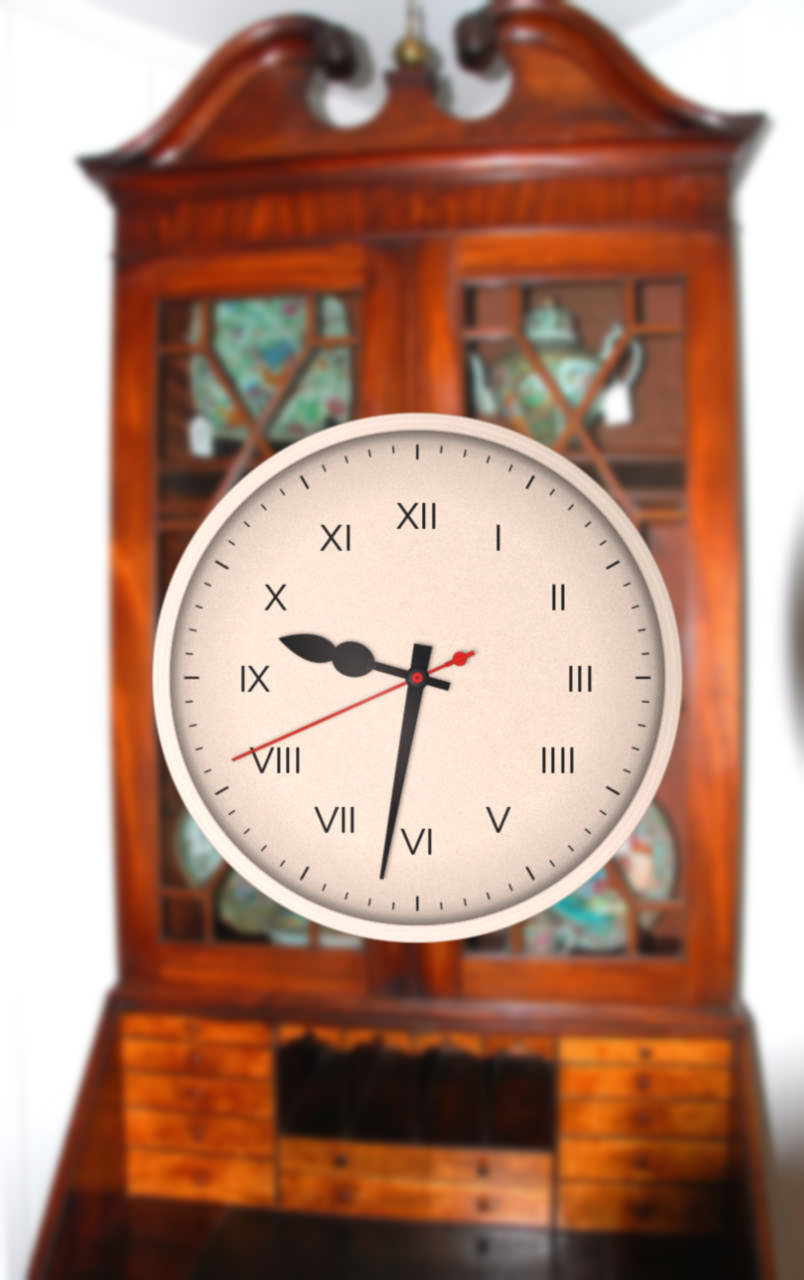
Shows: h=9 m=31 s=41
